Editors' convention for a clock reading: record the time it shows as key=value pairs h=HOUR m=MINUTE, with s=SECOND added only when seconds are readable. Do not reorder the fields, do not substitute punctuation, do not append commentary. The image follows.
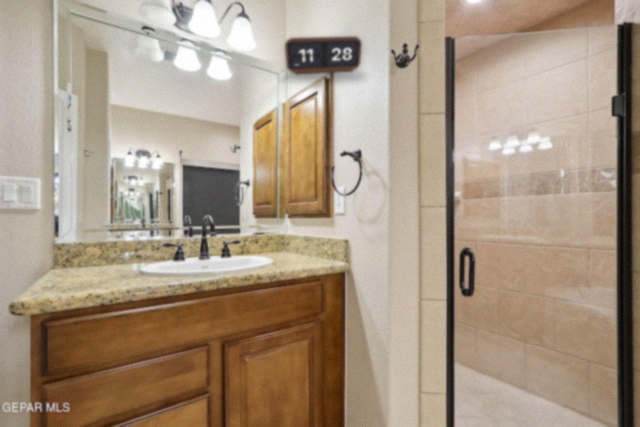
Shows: h=11 m=28
